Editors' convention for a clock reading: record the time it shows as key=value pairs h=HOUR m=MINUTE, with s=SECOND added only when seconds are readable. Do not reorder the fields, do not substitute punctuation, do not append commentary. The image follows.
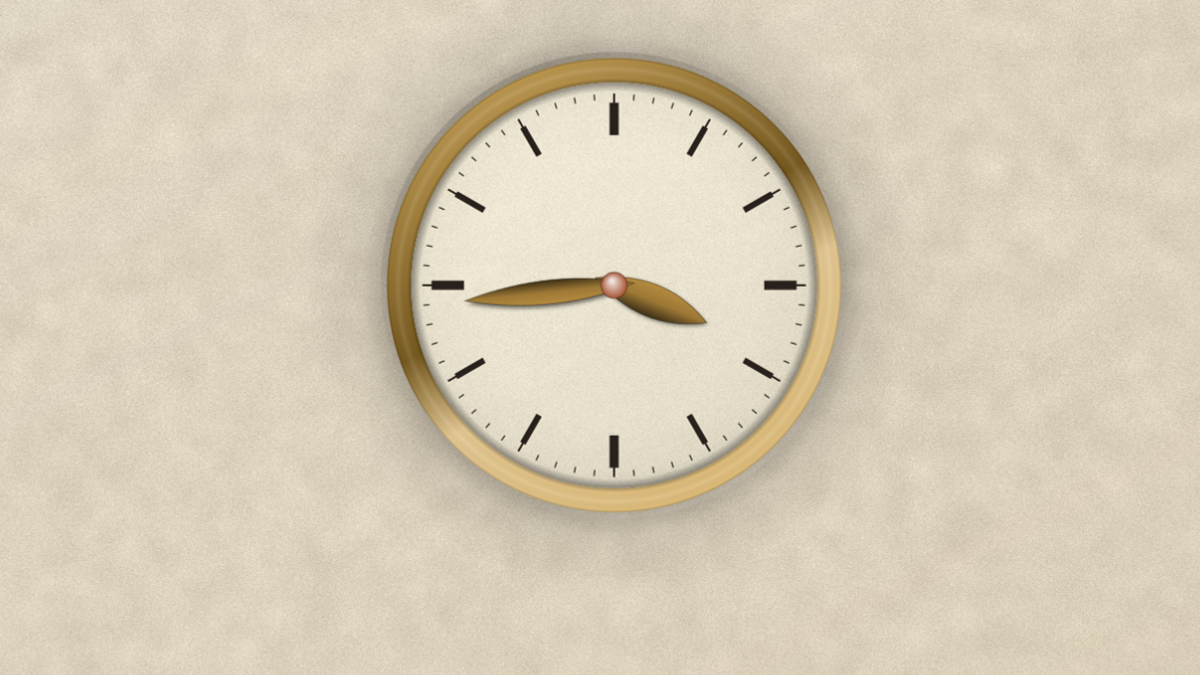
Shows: h=3 m=44
